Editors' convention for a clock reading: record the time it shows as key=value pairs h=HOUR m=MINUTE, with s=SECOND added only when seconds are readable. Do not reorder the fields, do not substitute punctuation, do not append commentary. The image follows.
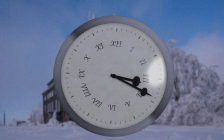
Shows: h=3 m=19
